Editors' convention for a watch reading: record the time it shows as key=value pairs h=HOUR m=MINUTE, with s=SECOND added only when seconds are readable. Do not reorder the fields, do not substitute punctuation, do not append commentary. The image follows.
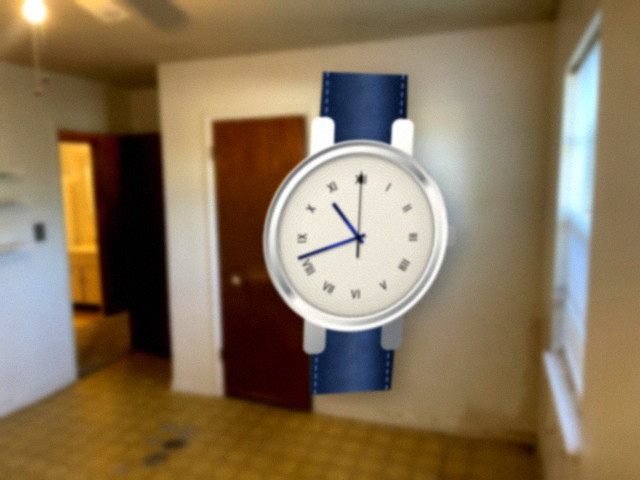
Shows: h=10 m=42 s=0
